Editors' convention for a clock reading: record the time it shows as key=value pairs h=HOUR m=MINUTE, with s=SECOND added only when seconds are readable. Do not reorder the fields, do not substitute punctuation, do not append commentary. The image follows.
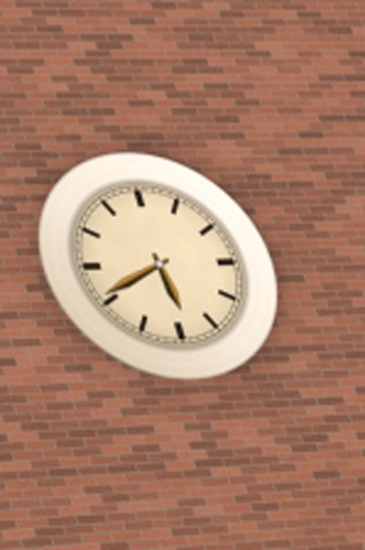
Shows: h=5 m=41
